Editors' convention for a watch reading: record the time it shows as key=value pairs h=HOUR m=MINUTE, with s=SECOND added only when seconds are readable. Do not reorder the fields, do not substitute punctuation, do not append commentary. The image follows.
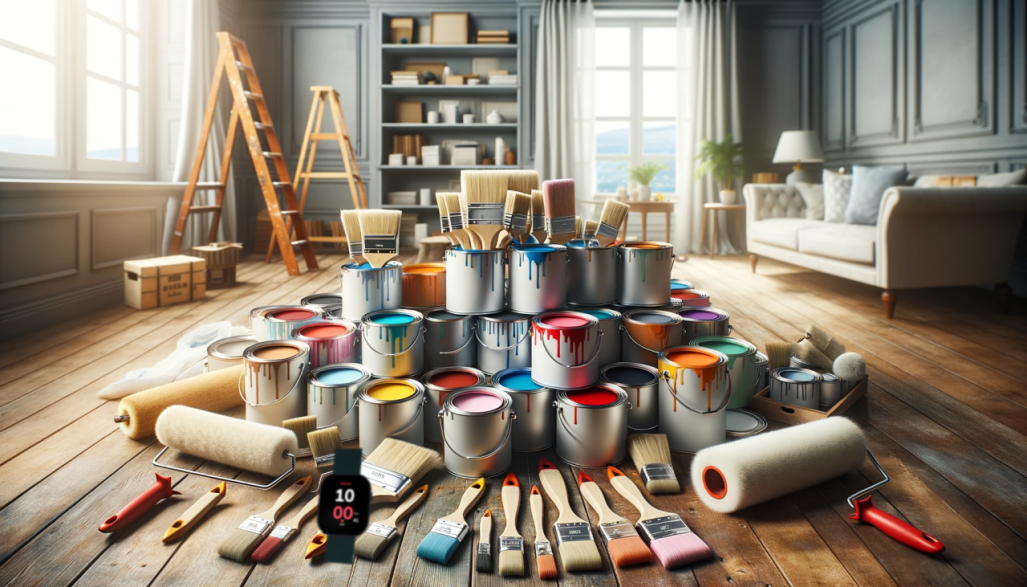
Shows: h=10 m=0
